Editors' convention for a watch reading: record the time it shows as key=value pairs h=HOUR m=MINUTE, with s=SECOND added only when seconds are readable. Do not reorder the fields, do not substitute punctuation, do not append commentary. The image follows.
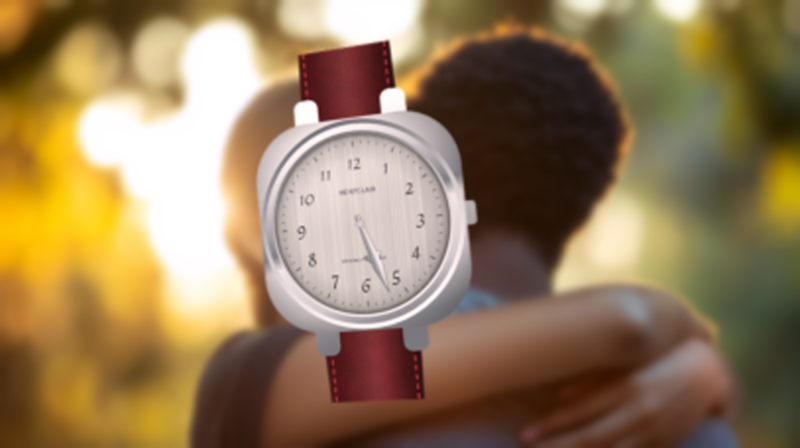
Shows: h=5 m=27
